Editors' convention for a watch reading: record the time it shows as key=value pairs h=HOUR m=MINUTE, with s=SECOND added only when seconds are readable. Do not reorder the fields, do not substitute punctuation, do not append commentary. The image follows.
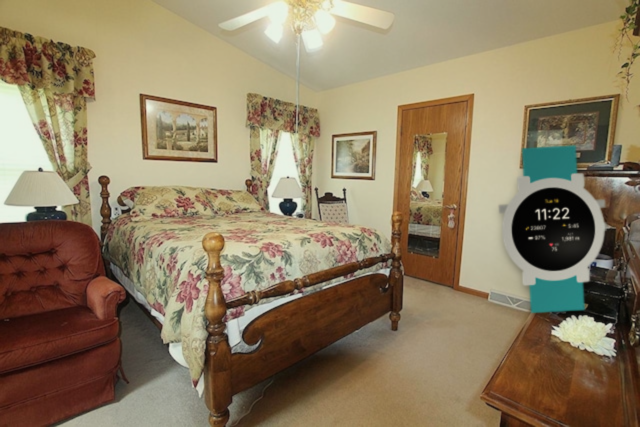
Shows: h=11 m=22
